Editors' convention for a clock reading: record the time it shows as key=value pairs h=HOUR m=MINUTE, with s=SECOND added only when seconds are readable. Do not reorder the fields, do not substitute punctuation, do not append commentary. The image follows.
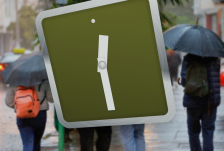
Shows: h=12 m=30
